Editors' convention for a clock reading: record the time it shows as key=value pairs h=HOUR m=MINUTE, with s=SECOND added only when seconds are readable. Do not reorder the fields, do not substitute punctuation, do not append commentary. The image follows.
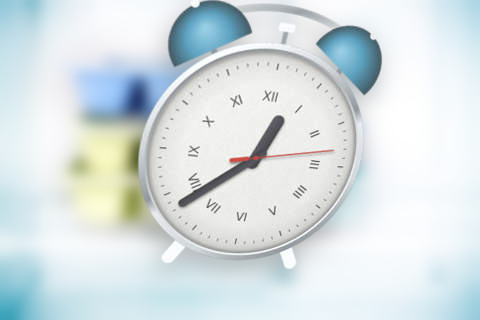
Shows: h=12 m=38 s=13
